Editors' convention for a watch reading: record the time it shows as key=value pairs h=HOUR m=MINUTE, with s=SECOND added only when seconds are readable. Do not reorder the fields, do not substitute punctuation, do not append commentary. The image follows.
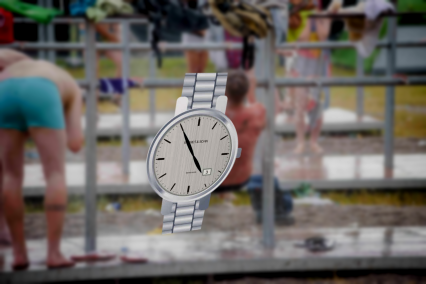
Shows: h=4 m=55
